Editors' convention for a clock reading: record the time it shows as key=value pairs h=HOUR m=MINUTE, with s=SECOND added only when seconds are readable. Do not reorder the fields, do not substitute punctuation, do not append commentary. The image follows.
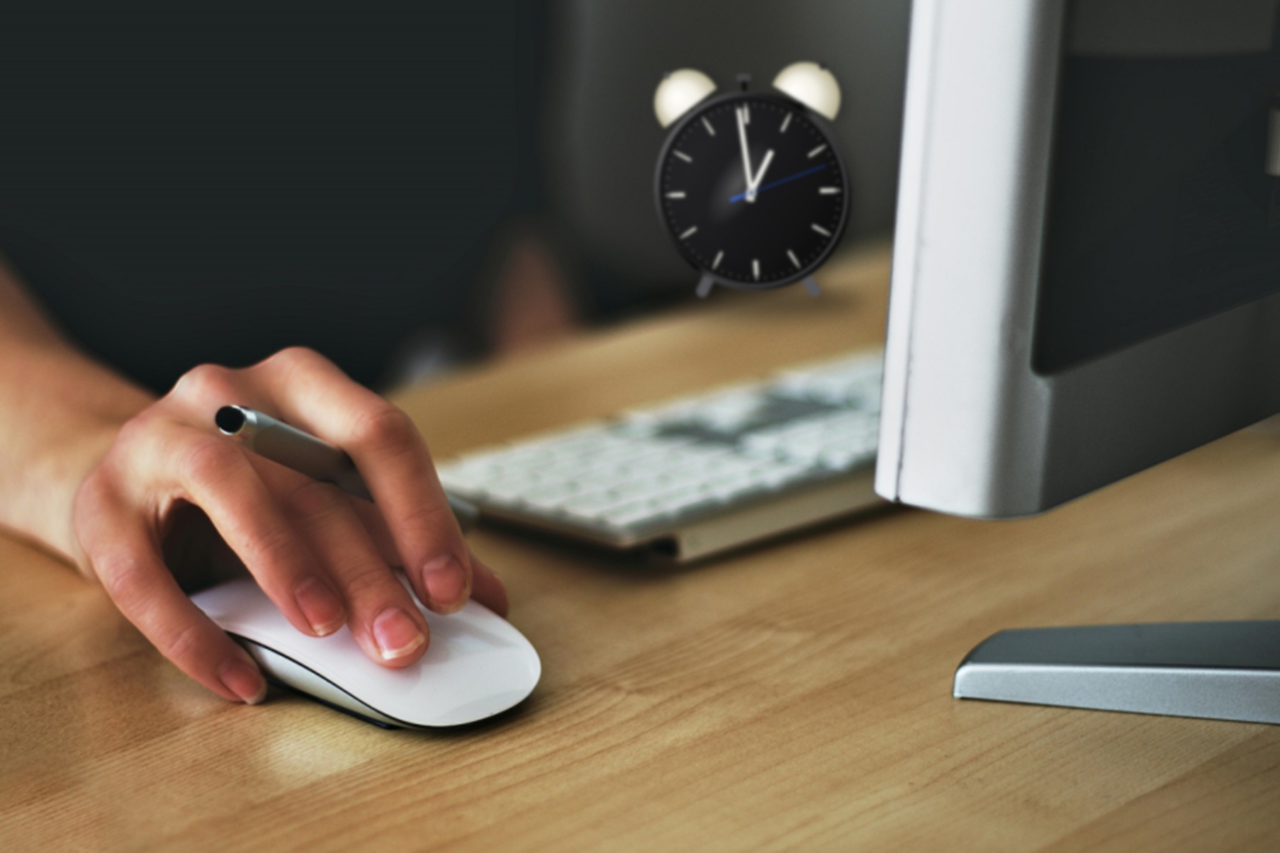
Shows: h=12 m=59 s=12
